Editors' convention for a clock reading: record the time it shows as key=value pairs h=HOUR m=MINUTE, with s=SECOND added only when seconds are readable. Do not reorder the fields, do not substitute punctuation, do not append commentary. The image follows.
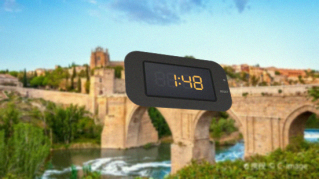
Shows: h=1 m=48
